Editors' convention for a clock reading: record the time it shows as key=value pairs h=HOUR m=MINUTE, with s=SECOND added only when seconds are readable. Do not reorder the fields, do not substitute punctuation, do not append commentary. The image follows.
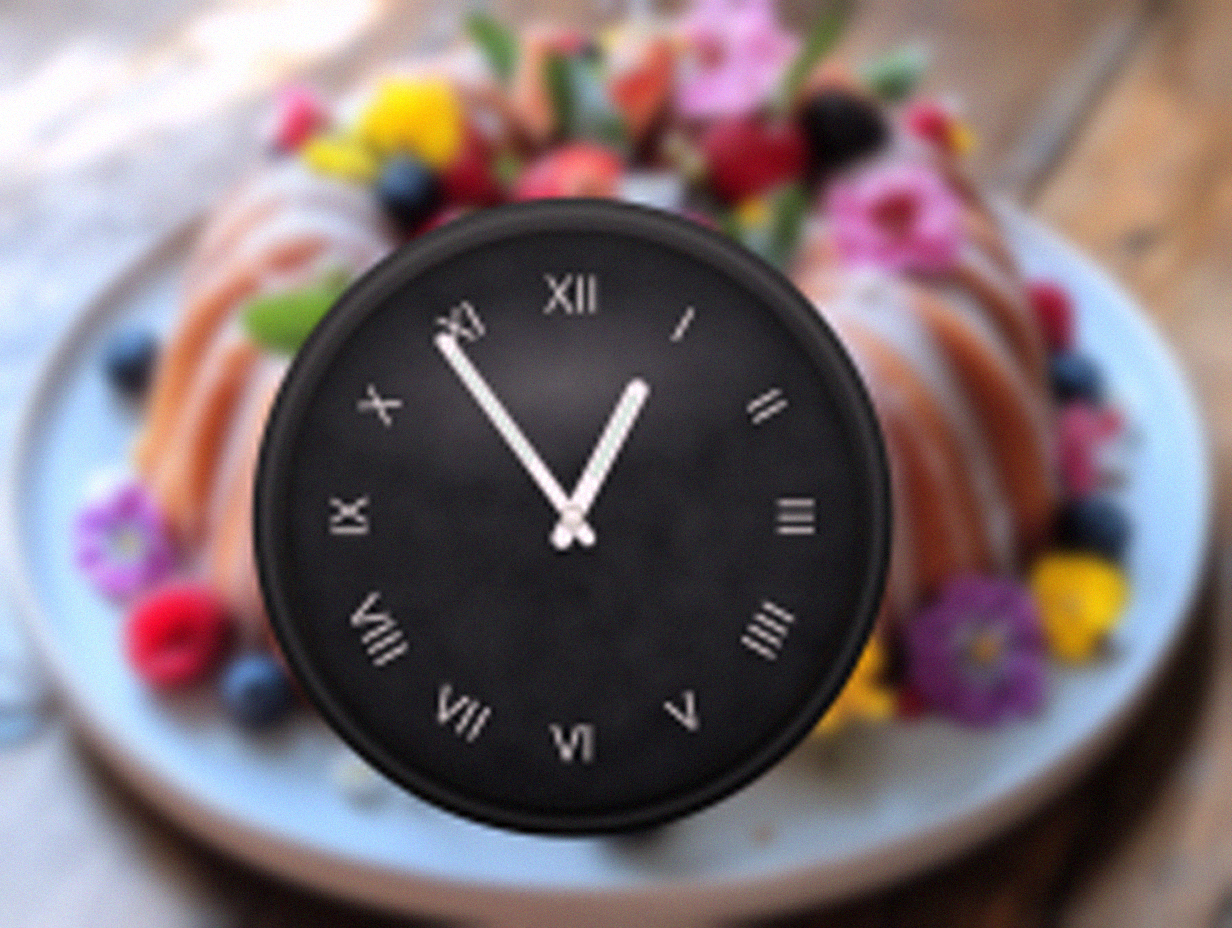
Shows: h=12 m=54
